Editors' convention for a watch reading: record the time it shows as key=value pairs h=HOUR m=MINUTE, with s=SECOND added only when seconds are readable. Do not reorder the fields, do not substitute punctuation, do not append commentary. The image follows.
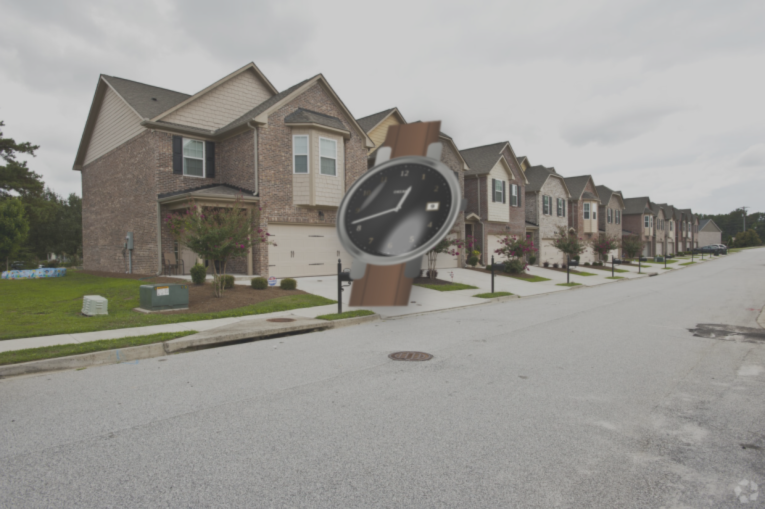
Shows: h=12 m=42
